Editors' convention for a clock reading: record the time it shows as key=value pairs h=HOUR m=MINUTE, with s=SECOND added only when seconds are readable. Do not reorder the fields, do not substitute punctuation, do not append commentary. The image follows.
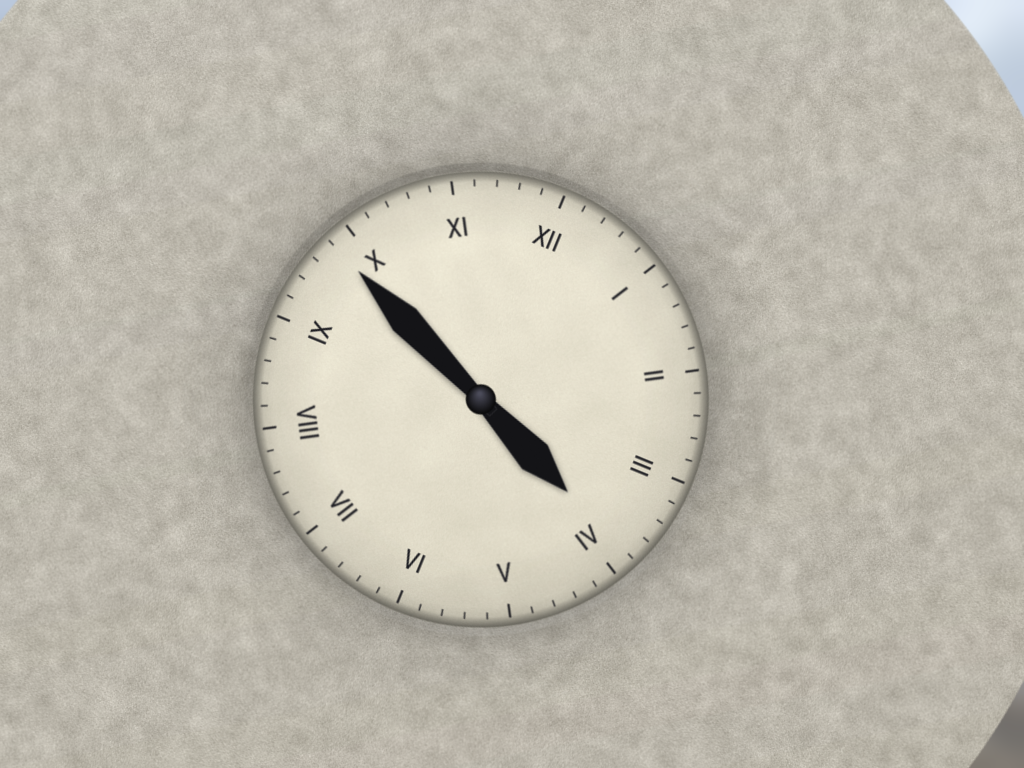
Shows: h=3 m=49
